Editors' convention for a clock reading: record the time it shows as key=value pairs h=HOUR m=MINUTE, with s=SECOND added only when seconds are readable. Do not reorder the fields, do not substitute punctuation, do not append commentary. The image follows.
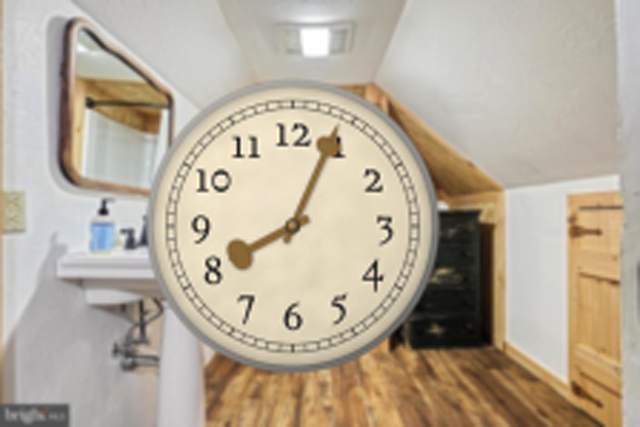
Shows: h=8 m=4
